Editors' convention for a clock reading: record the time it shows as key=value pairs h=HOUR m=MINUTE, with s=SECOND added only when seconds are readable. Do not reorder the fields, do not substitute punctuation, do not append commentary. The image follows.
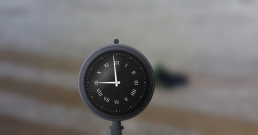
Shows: h=8 m=59
